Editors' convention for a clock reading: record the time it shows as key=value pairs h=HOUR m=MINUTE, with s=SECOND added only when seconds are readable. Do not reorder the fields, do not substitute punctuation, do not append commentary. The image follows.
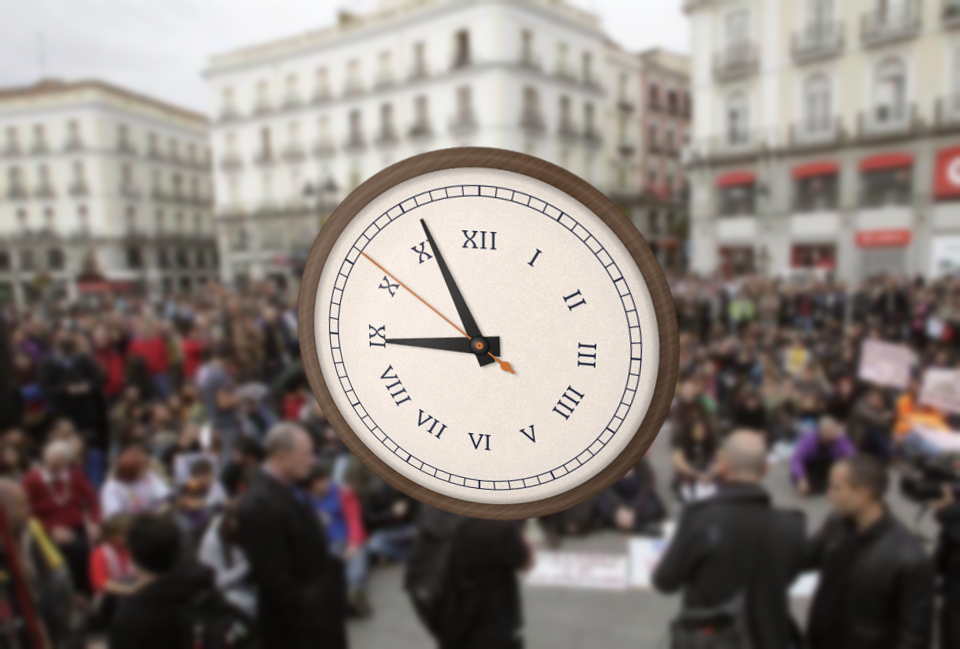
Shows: h=8 m=55 s=51
